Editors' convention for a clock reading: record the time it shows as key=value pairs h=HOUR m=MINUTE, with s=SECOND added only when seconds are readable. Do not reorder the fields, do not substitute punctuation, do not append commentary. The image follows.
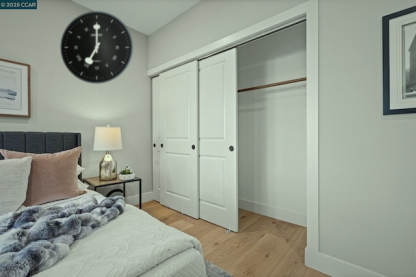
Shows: h=7 m=0
